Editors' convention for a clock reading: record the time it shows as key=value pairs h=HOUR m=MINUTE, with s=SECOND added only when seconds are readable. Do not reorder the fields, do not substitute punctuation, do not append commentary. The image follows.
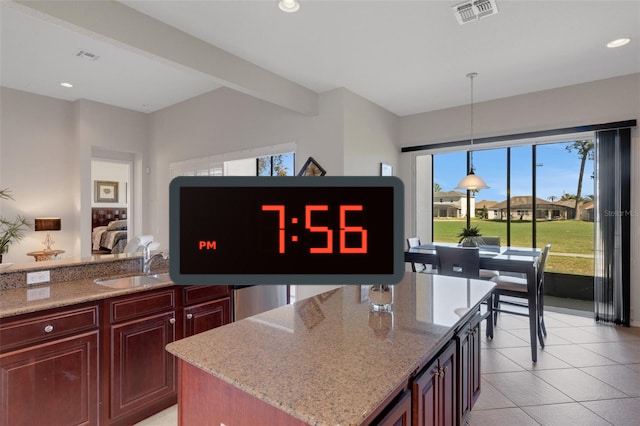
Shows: h=7 m=56
